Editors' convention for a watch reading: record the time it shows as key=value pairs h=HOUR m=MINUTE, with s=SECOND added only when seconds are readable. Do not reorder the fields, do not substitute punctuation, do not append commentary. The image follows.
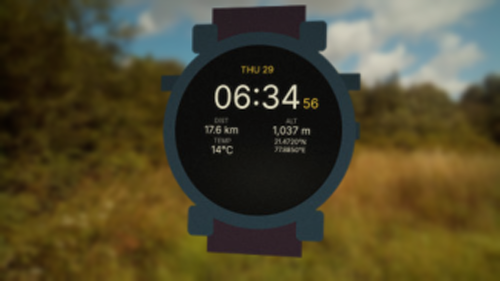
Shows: h=6 m=34 s=56
